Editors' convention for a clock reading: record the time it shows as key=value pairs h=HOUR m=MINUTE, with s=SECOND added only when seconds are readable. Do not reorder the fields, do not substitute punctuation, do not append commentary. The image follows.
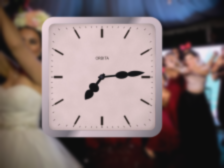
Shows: h=7 m=14
